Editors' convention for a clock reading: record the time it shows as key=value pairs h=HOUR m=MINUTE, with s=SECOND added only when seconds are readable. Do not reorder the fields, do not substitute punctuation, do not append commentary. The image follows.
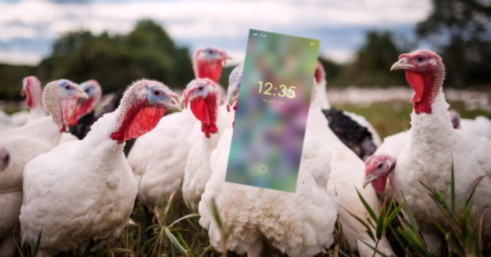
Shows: h=12 m=35
